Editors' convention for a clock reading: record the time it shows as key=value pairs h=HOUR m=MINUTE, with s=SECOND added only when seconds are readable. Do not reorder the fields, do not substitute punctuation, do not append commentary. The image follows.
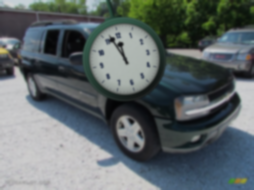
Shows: h=11 m=57
